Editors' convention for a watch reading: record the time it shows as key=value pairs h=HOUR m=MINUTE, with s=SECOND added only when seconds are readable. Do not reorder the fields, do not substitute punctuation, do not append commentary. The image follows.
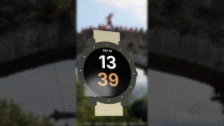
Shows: h=13 m=39
